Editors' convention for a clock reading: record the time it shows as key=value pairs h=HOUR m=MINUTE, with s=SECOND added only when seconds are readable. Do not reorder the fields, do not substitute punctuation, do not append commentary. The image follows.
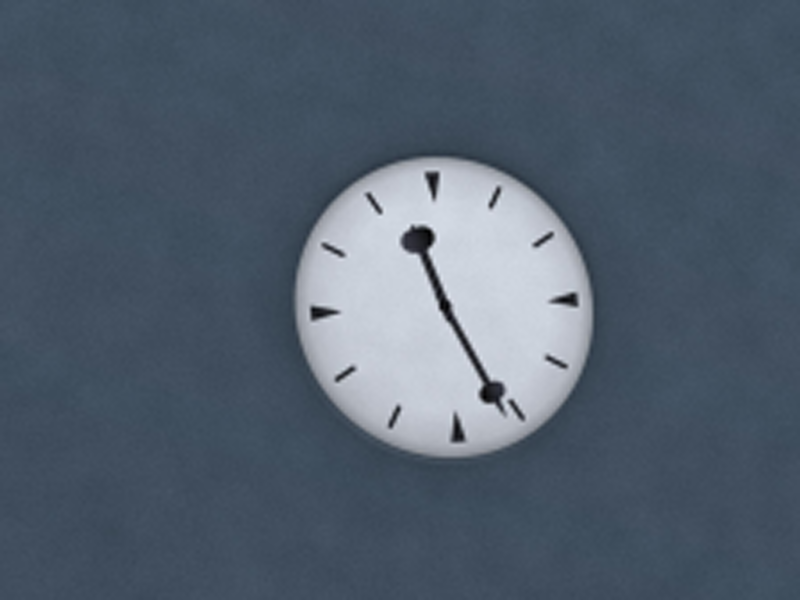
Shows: h=11 m=26
